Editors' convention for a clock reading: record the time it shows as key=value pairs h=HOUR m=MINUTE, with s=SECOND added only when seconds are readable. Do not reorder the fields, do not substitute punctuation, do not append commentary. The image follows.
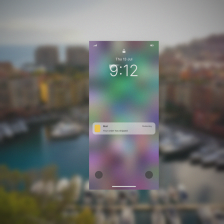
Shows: h=9 m=12
